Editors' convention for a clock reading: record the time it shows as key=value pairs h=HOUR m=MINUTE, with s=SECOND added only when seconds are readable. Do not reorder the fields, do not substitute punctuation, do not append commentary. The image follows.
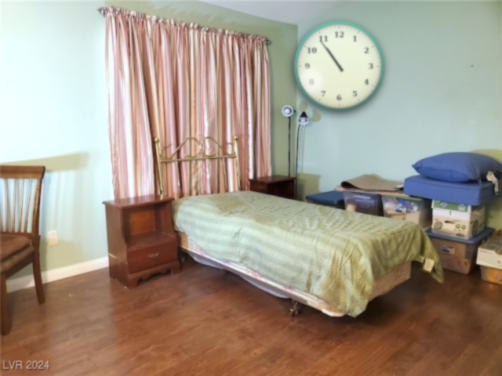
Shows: h=10 m=54
